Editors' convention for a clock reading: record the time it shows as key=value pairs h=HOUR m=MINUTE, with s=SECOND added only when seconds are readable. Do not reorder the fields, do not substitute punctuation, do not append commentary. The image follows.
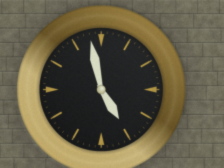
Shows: h=4 m=58
